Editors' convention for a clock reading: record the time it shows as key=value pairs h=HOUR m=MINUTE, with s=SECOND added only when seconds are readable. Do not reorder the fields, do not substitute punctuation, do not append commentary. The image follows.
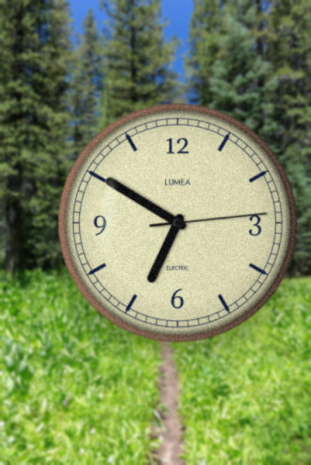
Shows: h=6 m=50 s=14
